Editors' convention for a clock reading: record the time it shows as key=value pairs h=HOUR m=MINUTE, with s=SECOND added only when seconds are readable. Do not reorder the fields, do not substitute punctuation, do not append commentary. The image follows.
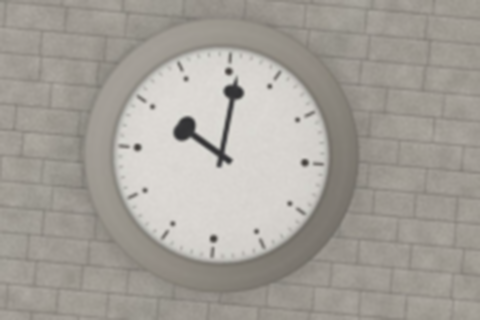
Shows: h=10 m=1
